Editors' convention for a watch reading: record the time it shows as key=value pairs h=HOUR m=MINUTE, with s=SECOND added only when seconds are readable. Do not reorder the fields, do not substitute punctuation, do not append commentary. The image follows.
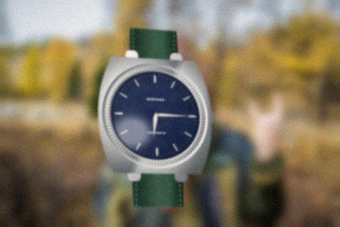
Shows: h=6 m=15
